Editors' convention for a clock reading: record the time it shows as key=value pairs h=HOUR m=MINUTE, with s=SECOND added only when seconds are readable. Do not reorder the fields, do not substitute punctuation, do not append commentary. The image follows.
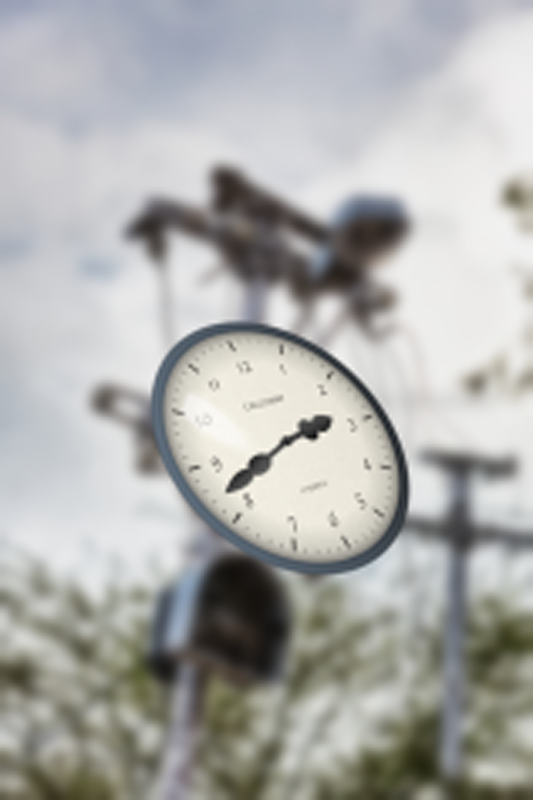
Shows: h=2 m=42
